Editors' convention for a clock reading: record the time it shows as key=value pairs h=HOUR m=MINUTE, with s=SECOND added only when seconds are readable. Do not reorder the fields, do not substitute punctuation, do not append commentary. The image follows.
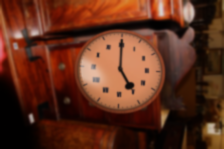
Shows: h=5 m=0
